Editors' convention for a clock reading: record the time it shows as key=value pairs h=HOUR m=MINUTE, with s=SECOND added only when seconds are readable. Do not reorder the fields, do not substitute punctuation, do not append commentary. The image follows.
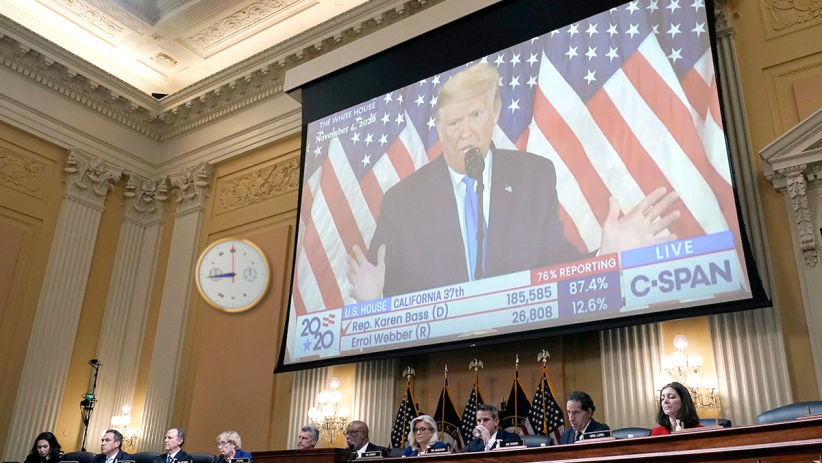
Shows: h=8 m=44
